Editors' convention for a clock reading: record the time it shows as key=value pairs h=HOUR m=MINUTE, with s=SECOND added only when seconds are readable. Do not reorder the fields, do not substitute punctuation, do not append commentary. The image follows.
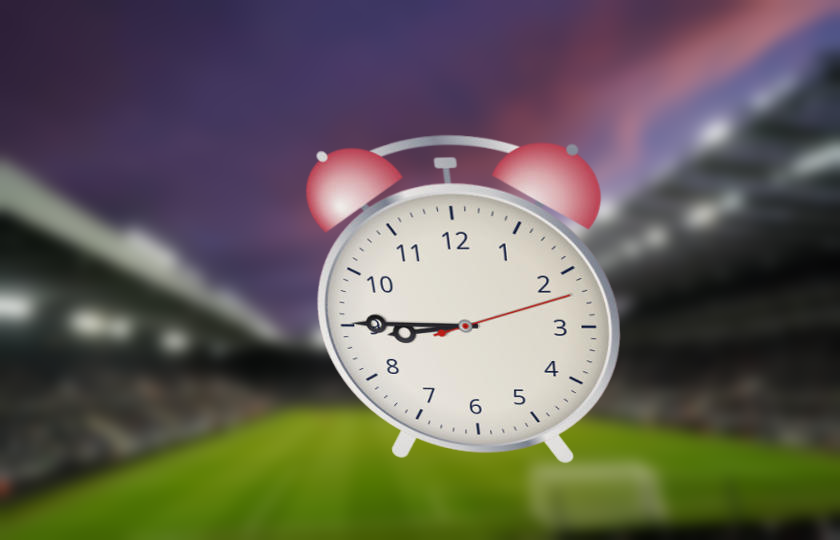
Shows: h=8 m=45 s=12
